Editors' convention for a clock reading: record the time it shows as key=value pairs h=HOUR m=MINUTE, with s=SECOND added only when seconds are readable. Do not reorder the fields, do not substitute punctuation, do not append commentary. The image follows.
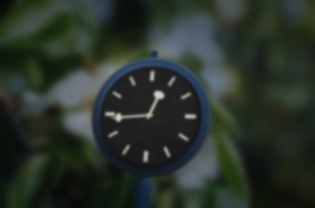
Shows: h=12 m=44
